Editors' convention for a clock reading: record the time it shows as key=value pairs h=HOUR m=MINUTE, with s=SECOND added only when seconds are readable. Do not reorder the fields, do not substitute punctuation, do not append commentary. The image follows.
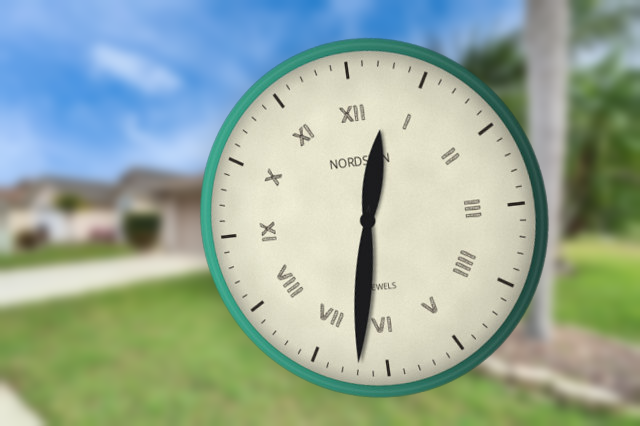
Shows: h=12 m=32
